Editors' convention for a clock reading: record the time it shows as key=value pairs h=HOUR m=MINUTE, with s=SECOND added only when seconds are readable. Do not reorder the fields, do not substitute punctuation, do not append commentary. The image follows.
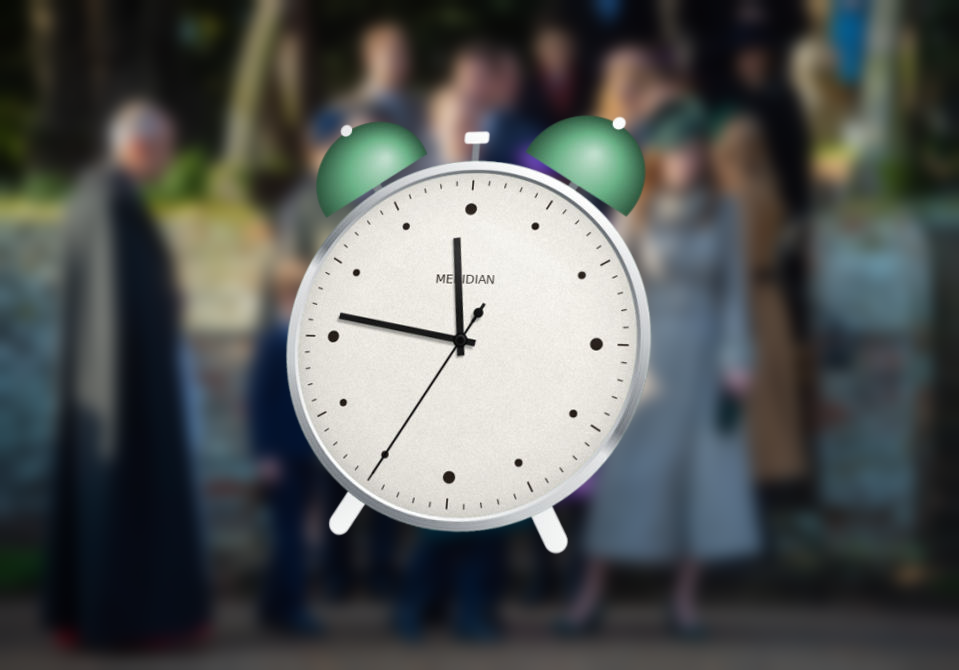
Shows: h=11 m=46 s=35
